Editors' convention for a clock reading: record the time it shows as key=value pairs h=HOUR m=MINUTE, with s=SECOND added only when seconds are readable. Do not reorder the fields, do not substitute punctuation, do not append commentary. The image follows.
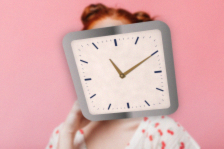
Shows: h=11 m=10
